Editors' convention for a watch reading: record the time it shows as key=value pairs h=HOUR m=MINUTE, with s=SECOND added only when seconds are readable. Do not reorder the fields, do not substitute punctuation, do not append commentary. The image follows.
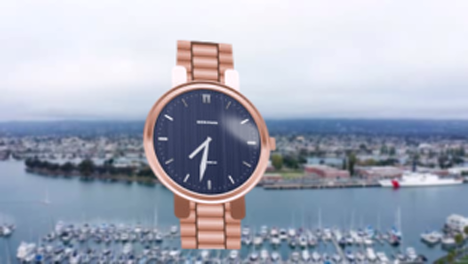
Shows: h=7 m=32
